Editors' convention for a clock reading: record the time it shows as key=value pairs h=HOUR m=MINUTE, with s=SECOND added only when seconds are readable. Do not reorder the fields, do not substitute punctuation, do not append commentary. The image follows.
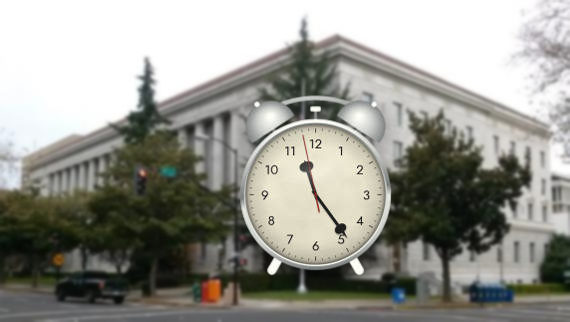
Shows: h=11 m=23 s=58
